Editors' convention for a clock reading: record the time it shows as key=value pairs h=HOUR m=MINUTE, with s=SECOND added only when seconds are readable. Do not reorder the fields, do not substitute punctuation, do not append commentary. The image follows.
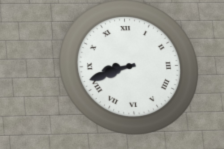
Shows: h=8 m=42
